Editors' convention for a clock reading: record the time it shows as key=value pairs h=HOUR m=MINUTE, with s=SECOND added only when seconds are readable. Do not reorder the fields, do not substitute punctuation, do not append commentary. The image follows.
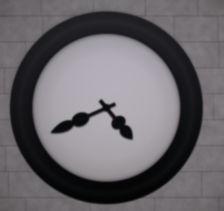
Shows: h=4 m=41
